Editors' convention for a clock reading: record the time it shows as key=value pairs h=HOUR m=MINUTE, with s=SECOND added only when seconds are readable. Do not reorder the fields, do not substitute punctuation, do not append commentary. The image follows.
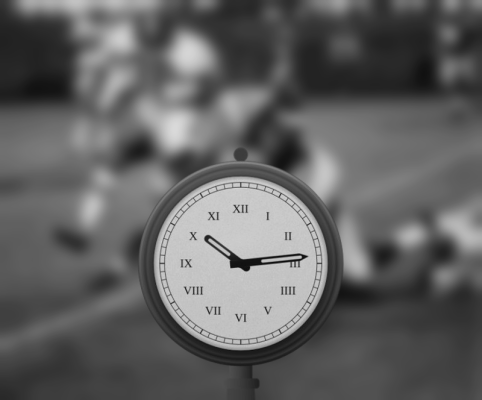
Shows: h=10 m=14
